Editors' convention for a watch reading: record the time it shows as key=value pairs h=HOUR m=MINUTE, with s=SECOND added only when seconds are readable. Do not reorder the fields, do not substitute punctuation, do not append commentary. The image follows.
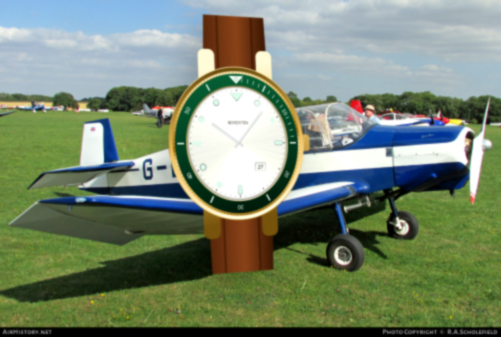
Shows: h=10 m=7
